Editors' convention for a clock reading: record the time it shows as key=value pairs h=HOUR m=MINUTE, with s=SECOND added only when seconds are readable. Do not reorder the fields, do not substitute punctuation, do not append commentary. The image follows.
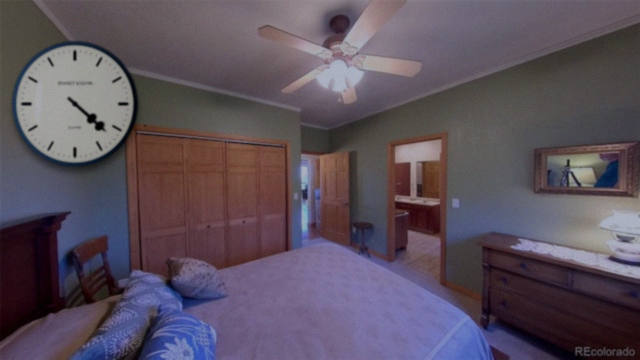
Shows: h=4 m=22
